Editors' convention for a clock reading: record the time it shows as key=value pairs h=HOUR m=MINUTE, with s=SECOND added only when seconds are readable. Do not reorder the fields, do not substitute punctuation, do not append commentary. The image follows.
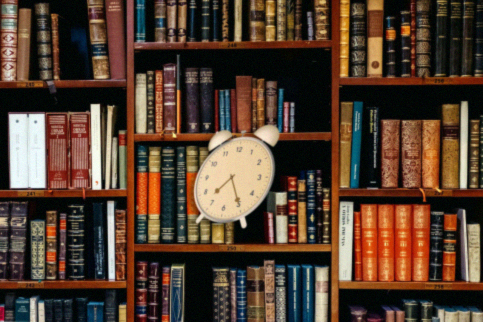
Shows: h=7 m=25
